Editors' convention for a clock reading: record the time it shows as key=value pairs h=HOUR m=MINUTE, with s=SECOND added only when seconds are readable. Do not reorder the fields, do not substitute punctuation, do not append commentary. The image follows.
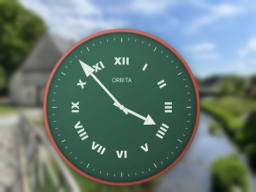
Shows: h=3 m=53
